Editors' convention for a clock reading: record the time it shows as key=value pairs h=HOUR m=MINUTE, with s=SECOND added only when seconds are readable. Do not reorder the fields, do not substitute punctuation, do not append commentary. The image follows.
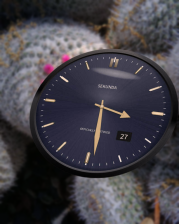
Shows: h=3 m=29
